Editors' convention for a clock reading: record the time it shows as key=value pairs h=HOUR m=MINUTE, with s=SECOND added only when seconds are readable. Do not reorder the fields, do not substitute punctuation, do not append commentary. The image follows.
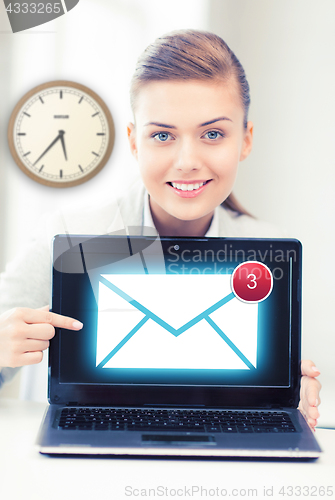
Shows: h=5 m=37
